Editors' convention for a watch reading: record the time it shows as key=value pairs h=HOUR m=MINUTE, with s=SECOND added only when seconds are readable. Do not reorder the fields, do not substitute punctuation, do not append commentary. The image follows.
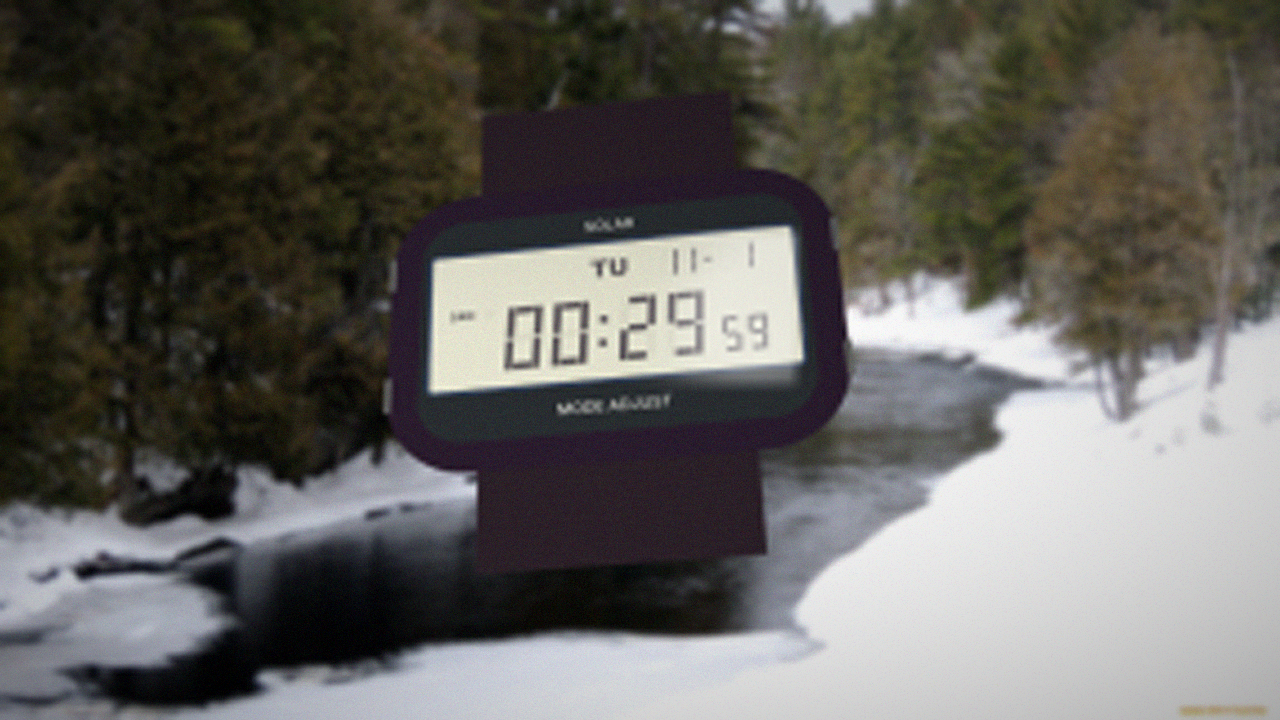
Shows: h=0 m=29 s=59
